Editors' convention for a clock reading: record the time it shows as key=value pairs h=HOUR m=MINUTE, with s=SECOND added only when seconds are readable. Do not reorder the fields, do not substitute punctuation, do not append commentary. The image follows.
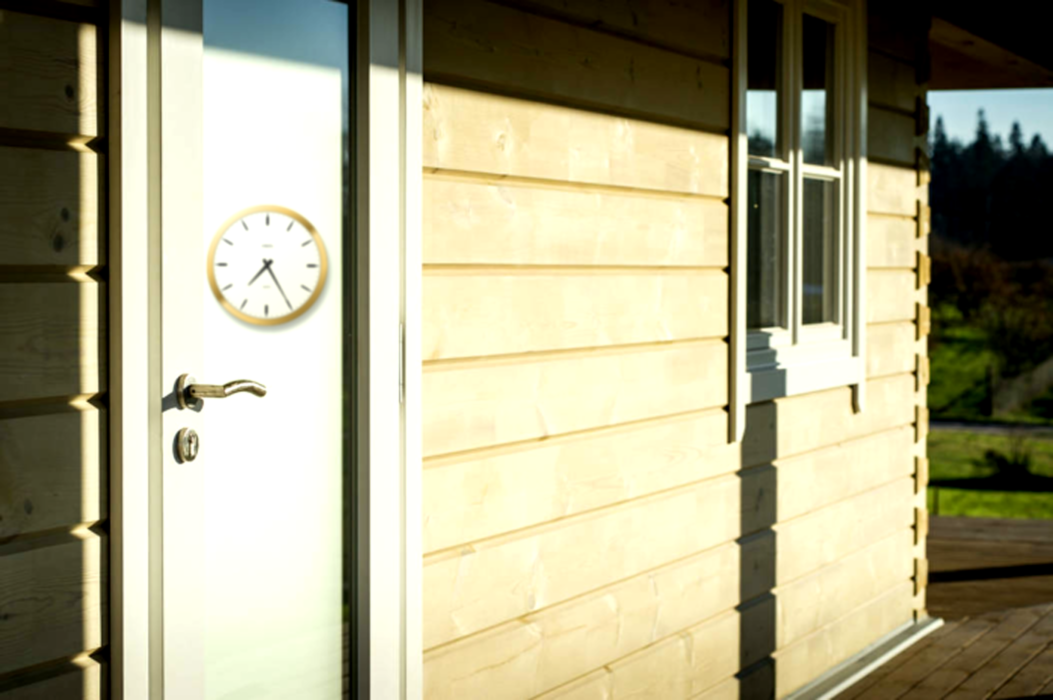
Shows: h=7 m=25
